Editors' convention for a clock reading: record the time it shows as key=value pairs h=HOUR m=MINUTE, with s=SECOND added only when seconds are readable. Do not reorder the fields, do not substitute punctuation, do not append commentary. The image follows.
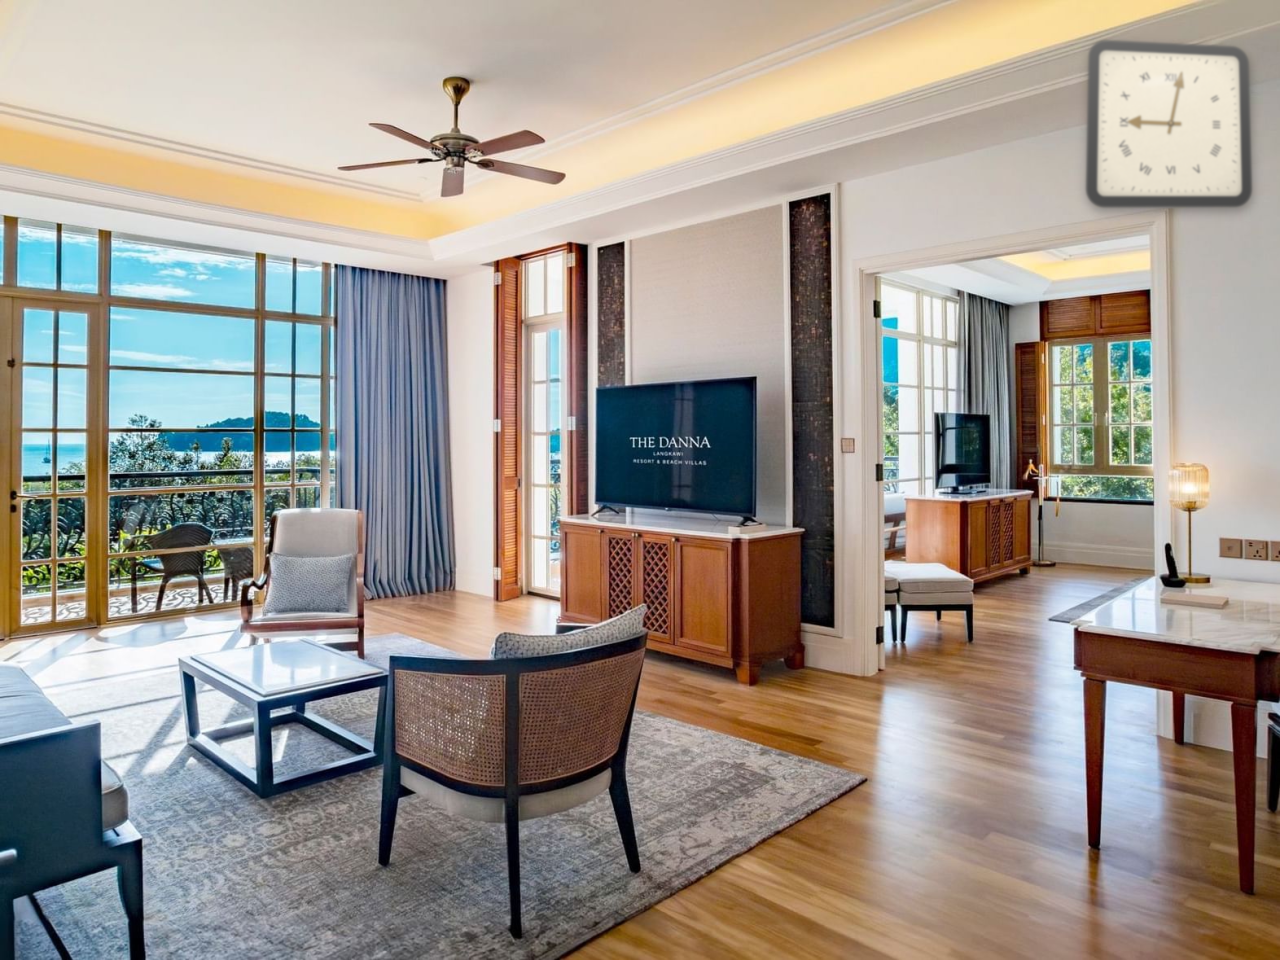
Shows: h=9 m=2
